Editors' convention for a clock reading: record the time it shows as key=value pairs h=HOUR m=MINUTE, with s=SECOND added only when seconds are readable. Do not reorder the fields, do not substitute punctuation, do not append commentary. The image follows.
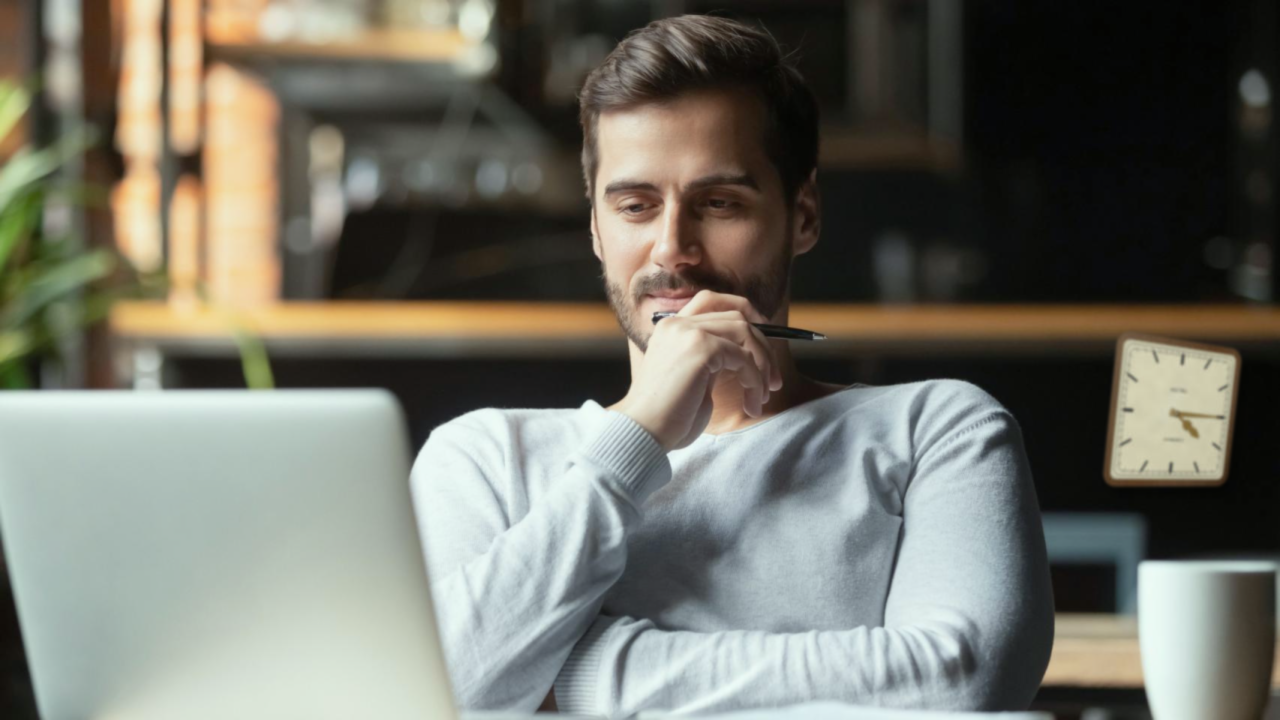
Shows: h=4 m=15
